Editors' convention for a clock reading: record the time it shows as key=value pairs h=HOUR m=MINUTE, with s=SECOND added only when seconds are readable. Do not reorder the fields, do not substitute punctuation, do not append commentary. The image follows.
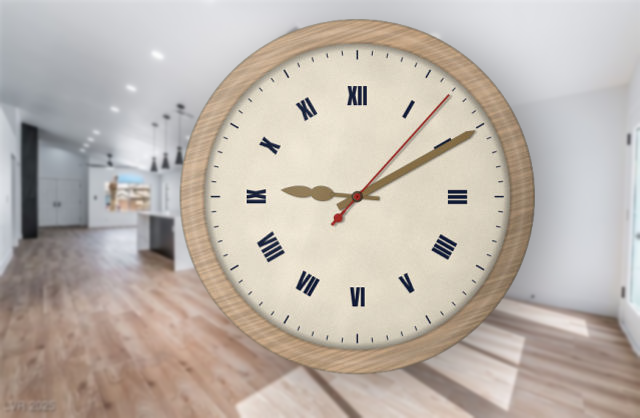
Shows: h=9 m=10 s=7
